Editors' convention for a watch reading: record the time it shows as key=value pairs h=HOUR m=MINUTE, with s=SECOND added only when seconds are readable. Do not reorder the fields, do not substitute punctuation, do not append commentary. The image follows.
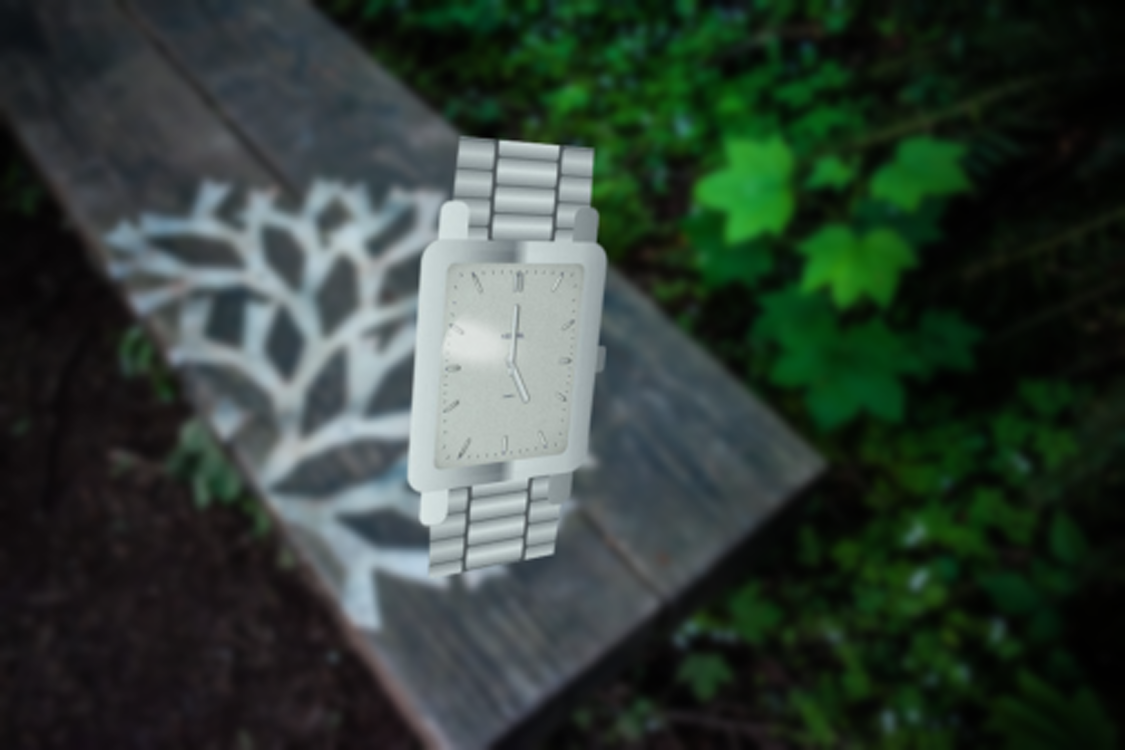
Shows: h=5 m=0
